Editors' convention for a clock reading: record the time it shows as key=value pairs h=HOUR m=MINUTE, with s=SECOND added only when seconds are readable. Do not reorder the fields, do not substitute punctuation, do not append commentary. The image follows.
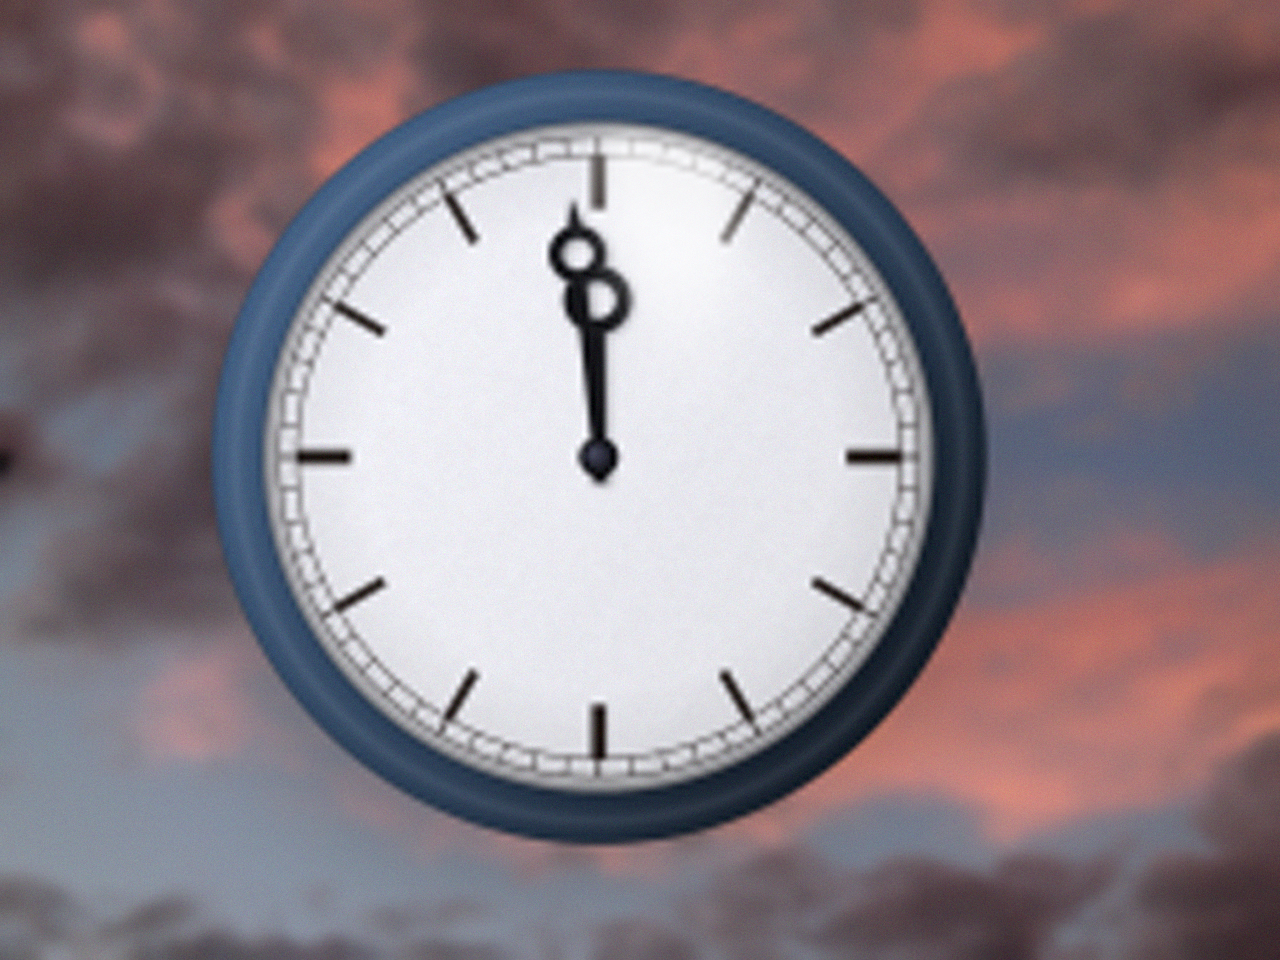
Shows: h=11 m=59
